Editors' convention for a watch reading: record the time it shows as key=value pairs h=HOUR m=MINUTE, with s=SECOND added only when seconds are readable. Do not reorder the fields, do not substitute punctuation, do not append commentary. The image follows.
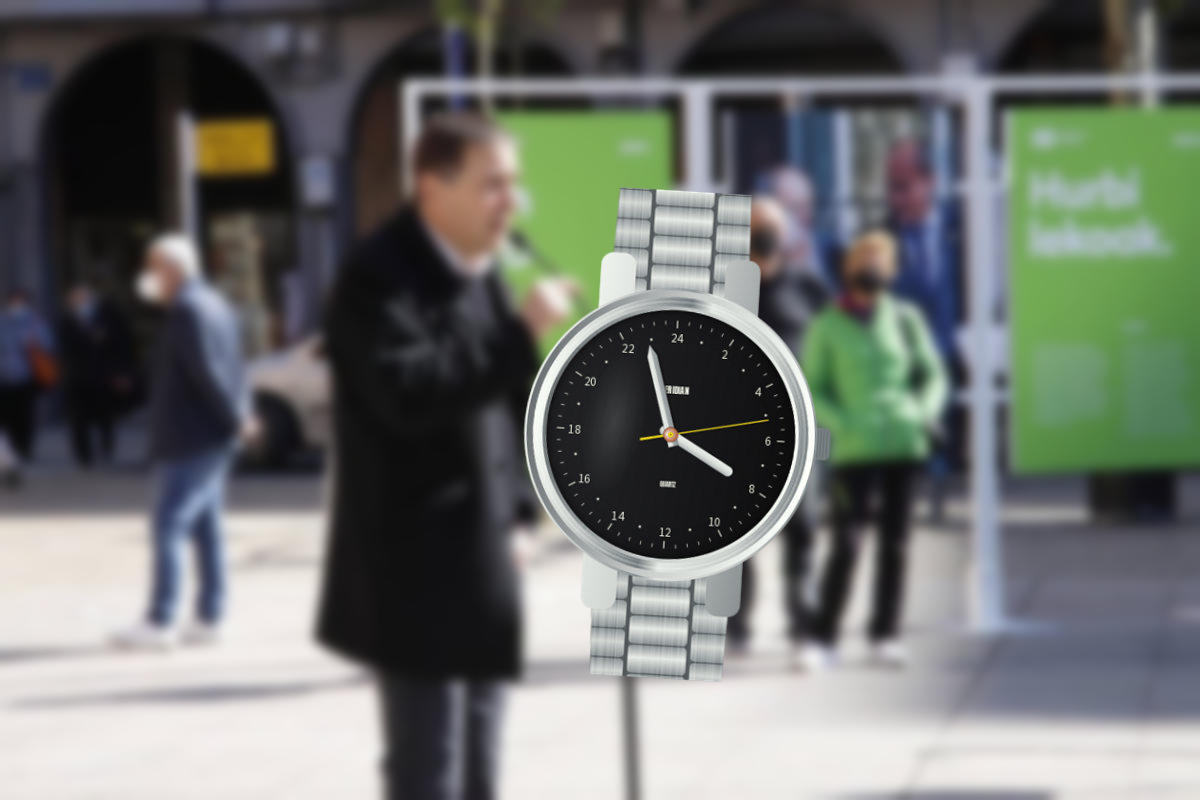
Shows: h=7 m=57 s=13
